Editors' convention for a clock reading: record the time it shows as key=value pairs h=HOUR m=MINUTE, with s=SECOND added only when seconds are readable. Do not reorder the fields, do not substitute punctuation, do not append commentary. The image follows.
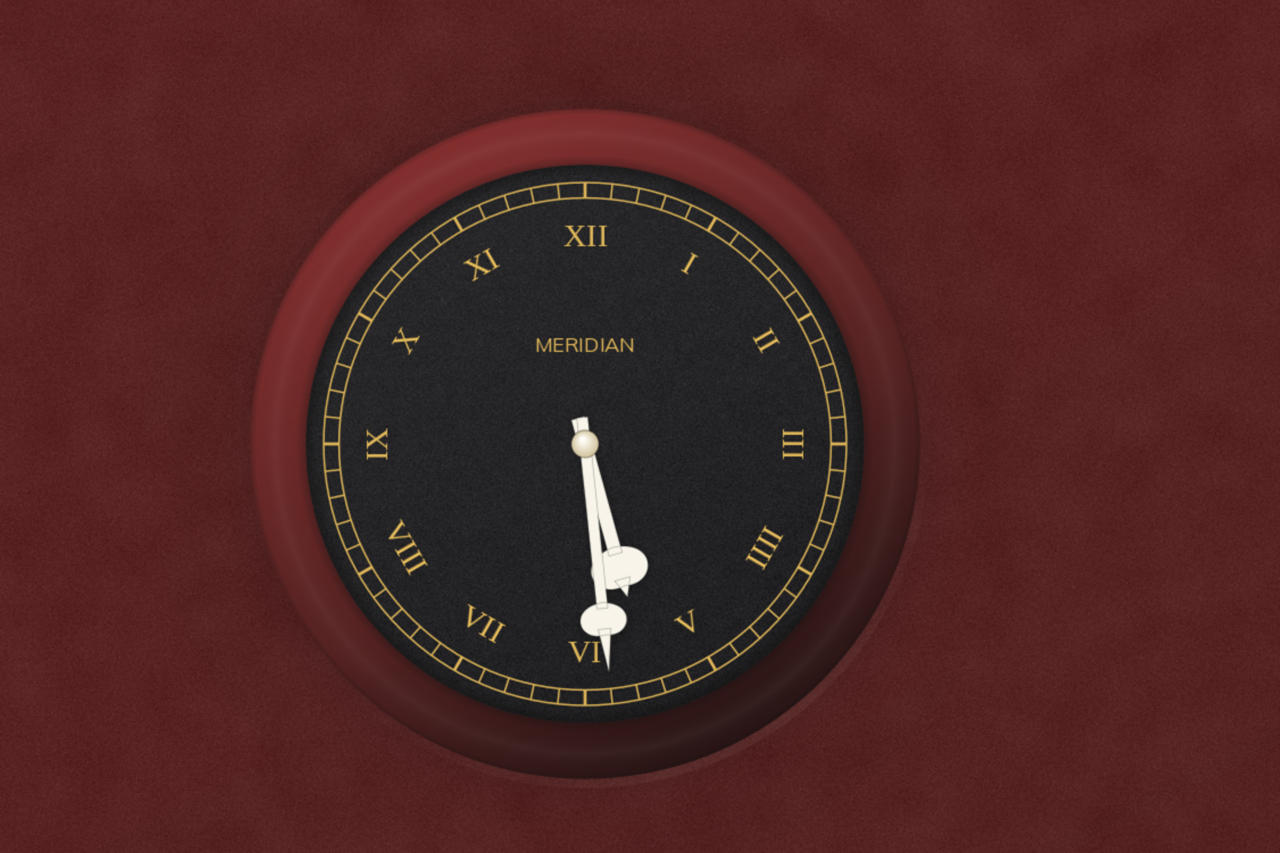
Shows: h=5 m=29
